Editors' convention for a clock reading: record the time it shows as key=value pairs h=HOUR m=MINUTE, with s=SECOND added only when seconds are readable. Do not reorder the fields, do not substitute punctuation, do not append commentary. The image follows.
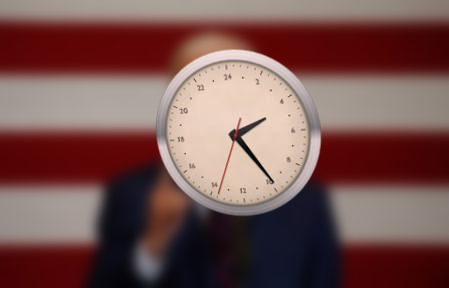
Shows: h=4 m=24 s=34
